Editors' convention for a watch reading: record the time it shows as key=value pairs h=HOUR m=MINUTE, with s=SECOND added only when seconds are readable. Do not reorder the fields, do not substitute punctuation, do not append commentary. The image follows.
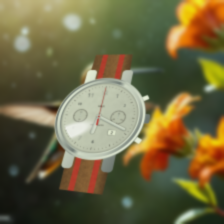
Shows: h=6 m=19
